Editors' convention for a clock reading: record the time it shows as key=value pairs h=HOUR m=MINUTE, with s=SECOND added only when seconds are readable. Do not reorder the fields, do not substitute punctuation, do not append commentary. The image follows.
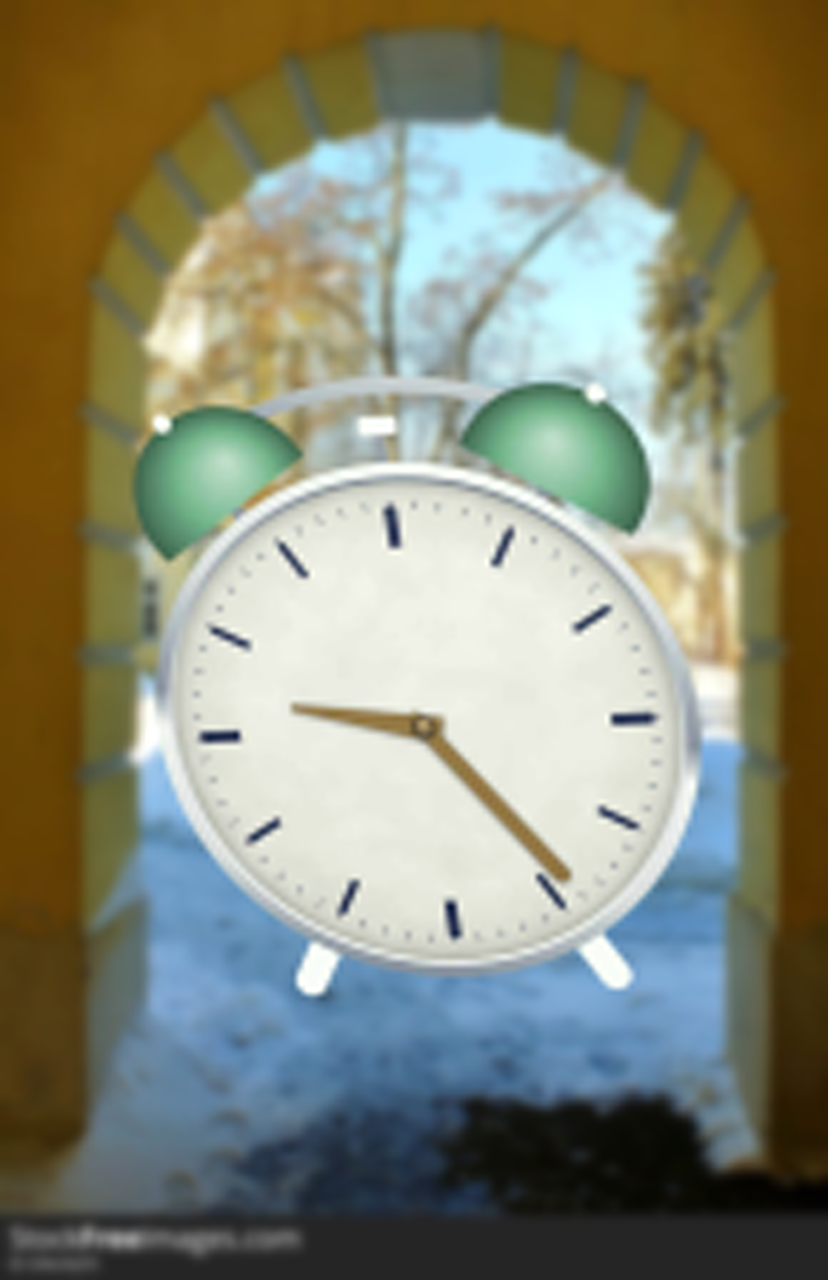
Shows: h=9 m=24
